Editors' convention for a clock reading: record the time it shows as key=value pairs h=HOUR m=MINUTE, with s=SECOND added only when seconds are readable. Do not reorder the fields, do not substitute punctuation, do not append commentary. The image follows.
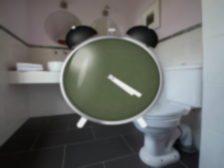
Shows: h=4 m=21
